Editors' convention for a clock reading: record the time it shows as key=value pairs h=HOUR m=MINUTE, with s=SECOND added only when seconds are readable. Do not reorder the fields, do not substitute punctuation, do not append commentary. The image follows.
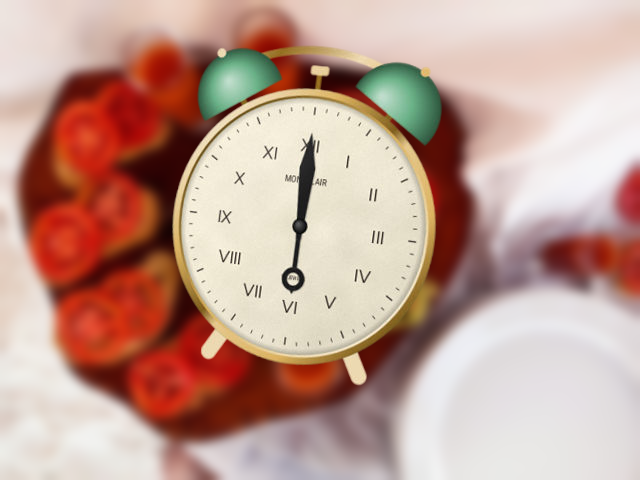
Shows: h=6 m=0
